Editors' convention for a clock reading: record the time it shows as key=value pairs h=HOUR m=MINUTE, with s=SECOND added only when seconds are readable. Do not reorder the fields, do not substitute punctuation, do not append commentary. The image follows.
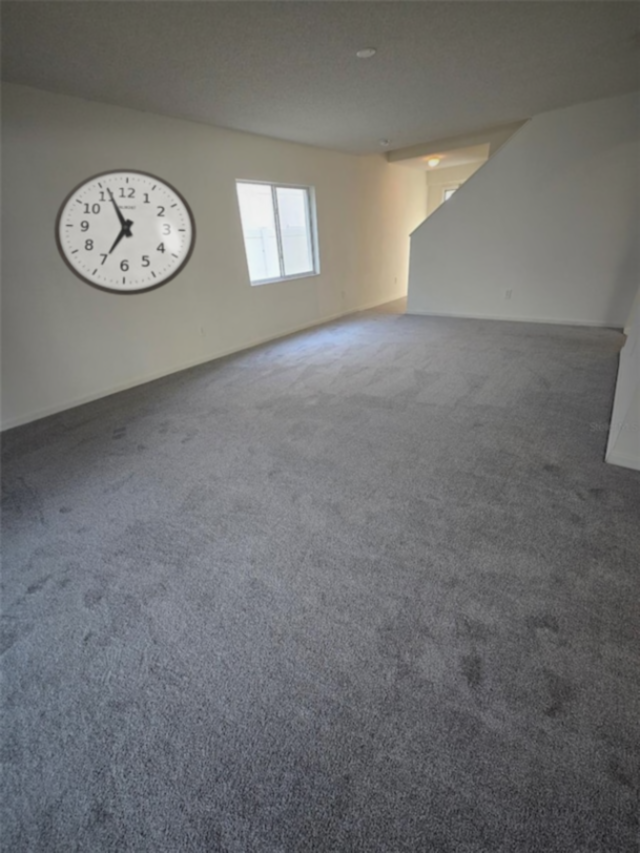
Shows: h=6 m=56
